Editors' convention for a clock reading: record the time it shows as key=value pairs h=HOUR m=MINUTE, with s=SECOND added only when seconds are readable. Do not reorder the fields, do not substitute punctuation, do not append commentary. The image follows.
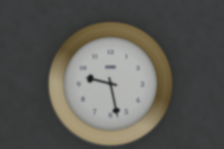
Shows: h=9 m=28
